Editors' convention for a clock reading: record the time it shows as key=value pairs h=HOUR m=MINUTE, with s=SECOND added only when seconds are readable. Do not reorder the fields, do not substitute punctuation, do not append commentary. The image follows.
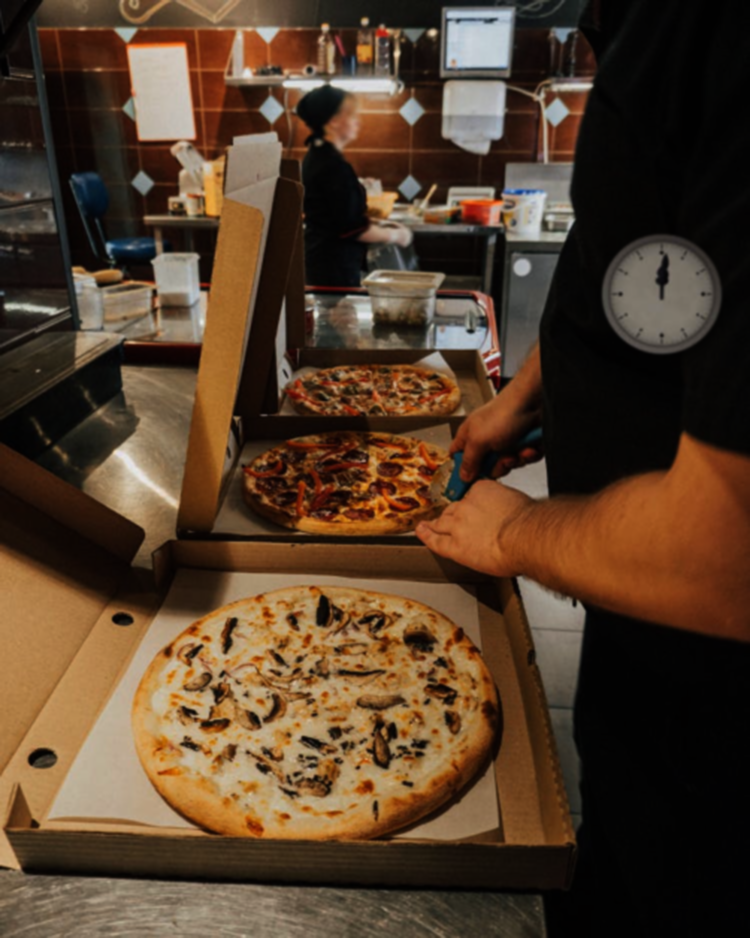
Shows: h=12 m=1
